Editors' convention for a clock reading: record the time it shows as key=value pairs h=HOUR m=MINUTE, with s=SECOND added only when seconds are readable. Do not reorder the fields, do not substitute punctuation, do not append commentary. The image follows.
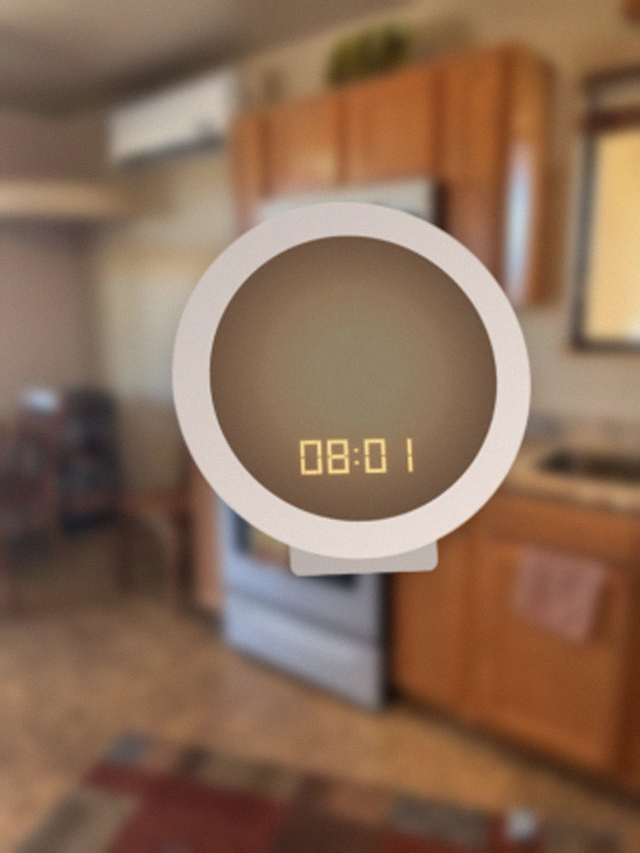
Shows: h=8 m=1
